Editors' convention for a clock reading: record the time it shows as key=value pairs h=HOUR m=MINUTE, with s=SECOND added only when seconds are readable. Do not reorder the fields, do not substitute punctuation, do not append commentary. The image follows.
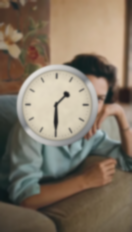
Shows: h=1 m=30
